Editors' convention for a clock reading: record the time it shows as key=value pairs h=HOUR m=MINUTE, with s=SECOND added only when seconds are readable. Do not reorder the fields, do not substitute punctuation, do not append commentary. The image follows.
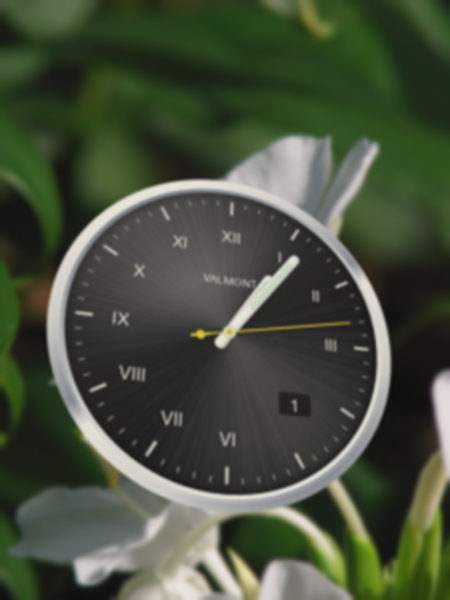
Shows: h=1 m=6 s=13
